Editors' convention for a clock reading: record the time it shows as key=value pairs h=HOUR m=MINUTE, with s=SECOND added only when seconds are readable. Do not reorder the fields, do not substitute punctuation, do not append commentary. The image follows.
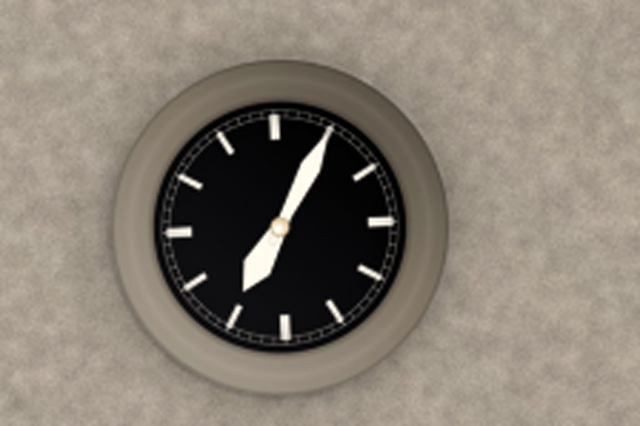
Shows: h=7 m=5
